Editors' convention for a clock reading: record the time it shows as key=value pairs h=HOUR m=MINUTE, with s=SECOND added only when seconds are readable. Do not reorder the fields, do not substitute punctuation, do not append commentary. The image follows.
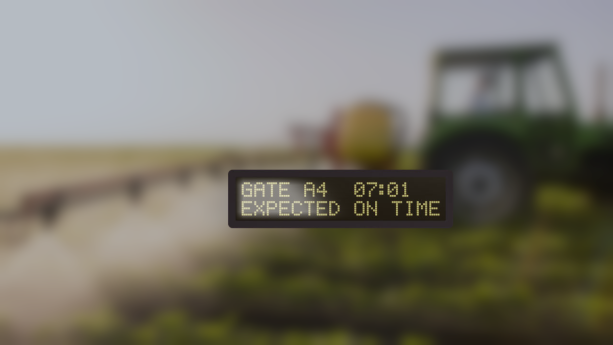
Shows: h=7 m=1
